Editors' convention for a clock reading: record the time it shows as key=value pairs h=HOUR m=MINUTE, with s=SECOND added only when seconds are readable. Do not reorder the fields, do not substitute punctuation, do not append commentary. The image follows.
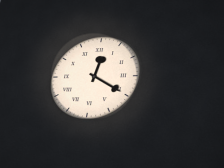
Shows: h=12 m=20
